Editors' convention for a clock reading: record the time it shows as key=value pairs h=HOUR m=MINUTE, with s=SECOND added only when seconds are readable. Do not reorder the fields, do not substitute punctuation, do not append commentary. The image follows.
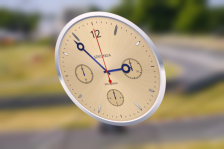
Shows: h=2 m=54
